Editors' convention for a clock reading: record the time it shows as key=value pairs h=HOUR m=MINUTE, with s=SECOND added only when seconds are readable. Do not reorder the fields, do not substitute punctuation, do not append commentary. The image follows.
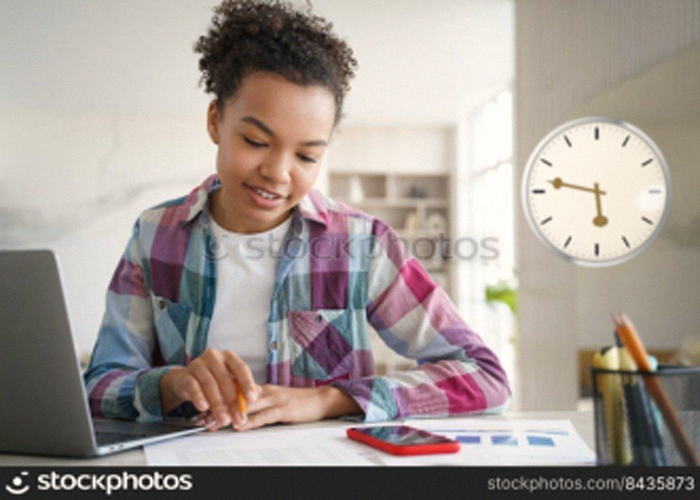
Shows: h=5 m=47
